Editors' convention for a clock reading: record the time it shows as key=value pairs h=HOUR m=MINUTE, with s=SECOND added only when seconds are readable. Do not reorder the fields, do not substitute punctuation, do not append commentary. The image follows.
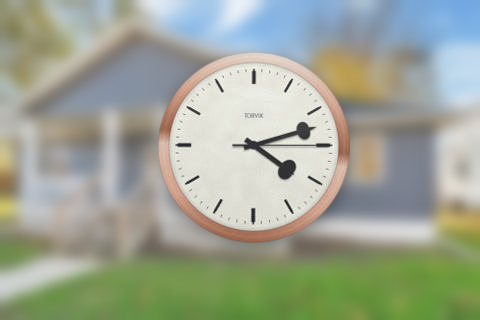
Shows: h=4 m=12 s=15
